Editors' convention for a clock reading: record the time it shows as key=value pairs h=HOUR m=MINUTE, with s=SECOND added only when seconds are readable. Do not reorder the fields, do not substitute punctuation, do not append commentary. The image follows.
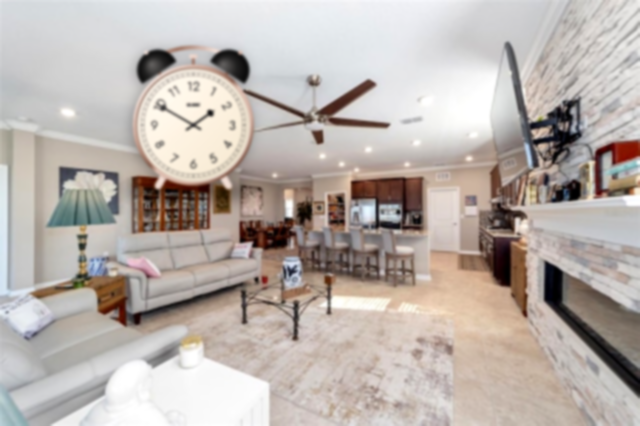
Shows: h=1 m=50
